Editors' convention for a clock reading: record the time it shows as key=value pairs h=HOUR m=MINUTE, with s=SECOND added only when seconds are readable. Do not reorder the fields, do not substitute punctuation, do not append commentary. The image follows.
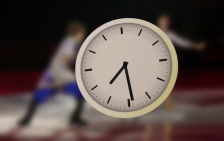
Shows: h=7 m=29
